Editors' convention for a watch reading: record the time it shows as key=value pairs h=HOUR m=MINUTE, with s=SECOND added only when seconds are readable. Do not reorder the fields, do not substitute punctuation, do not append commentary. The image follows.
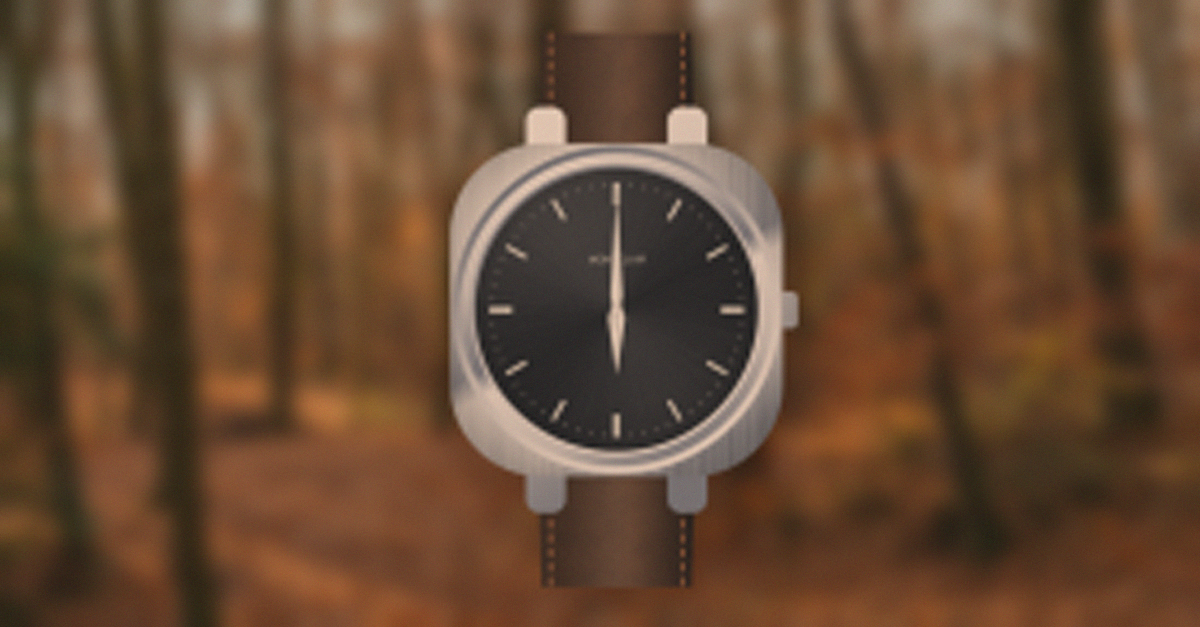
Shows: h=6 m=0
